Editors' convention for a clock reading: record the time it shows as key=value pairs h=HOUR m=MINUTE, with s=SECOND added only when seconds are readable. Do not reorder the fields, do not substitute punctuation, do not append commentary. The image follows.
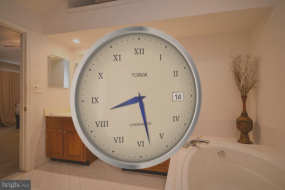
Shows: h=8 m=28
